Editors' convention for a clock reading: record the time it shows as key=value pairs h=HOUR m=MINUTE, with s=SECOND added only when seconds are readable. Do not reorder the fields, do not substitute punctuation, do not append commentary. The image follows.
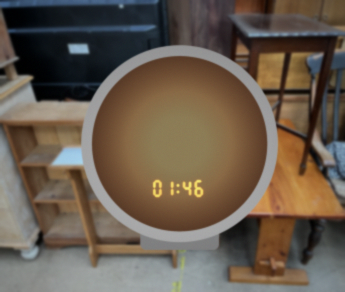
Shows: h=1 m=46
